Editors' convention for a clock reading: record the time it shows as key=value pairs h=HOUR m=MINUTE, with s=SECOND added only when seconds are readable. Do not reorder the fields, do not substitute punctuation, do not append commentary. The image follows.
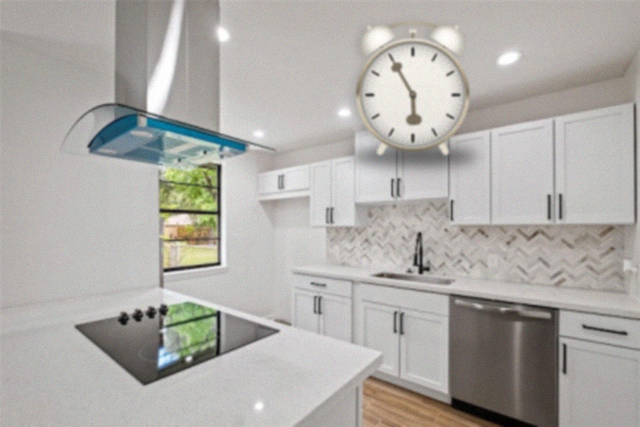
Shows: h=5 m=55
